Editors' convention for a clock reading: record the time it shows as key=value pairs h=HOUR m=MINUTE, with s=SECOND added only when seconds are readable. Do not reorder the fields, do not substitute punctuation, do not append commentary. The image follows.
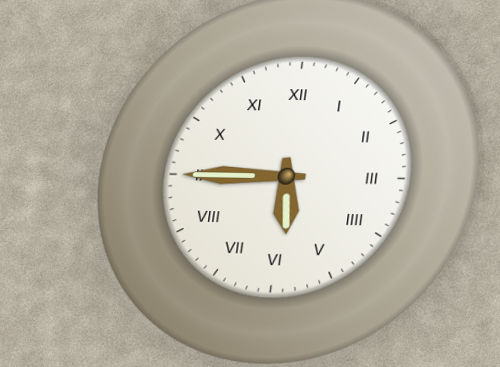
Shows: h=5 m=45
